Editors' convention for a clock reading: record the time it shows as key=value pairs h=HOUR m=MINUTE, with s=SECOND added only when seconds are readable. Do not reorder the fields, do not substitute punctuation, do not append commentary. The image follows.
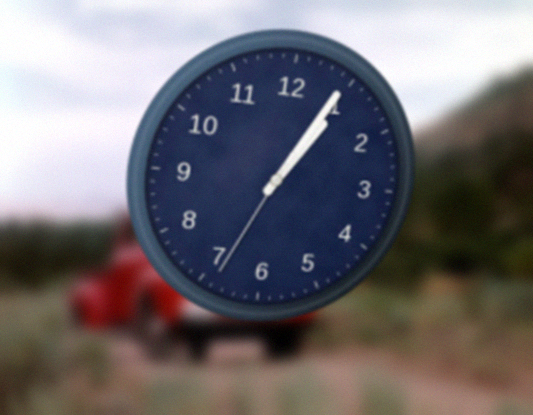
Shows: h=1 m=4 s=34
